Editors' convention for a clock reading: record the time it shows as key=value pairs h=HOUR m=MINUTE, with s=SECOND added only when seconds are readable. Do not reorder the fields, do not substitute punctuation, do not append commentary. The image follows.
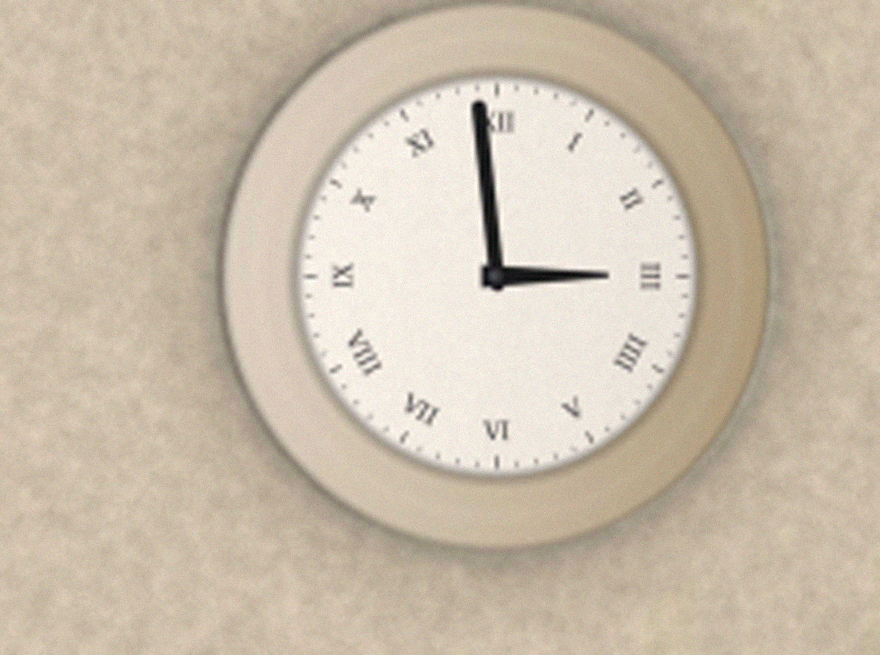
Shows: h=2 m=59
